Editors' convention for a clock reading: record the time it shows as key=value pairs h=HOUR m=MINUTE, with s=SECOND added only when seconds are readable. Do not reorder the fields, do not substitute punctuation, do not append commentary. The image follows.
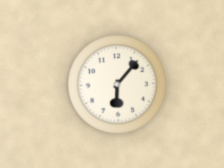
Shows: h=6 m=7
